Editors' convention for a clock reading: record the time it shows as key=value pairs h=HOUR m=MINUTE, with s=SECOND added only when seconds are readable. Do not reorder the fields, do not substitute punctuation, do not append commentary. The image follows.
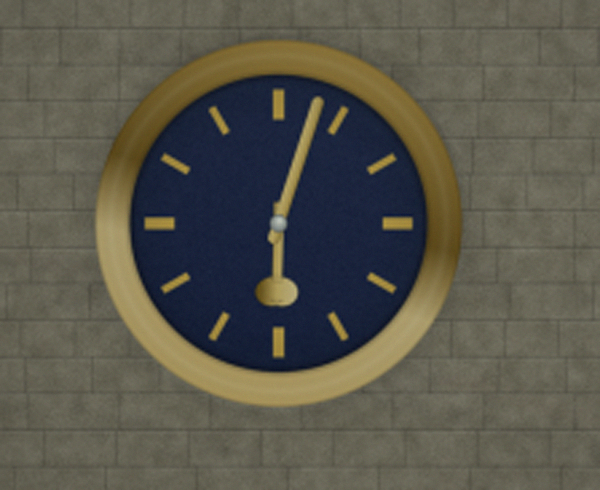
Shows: h=6 m=3
